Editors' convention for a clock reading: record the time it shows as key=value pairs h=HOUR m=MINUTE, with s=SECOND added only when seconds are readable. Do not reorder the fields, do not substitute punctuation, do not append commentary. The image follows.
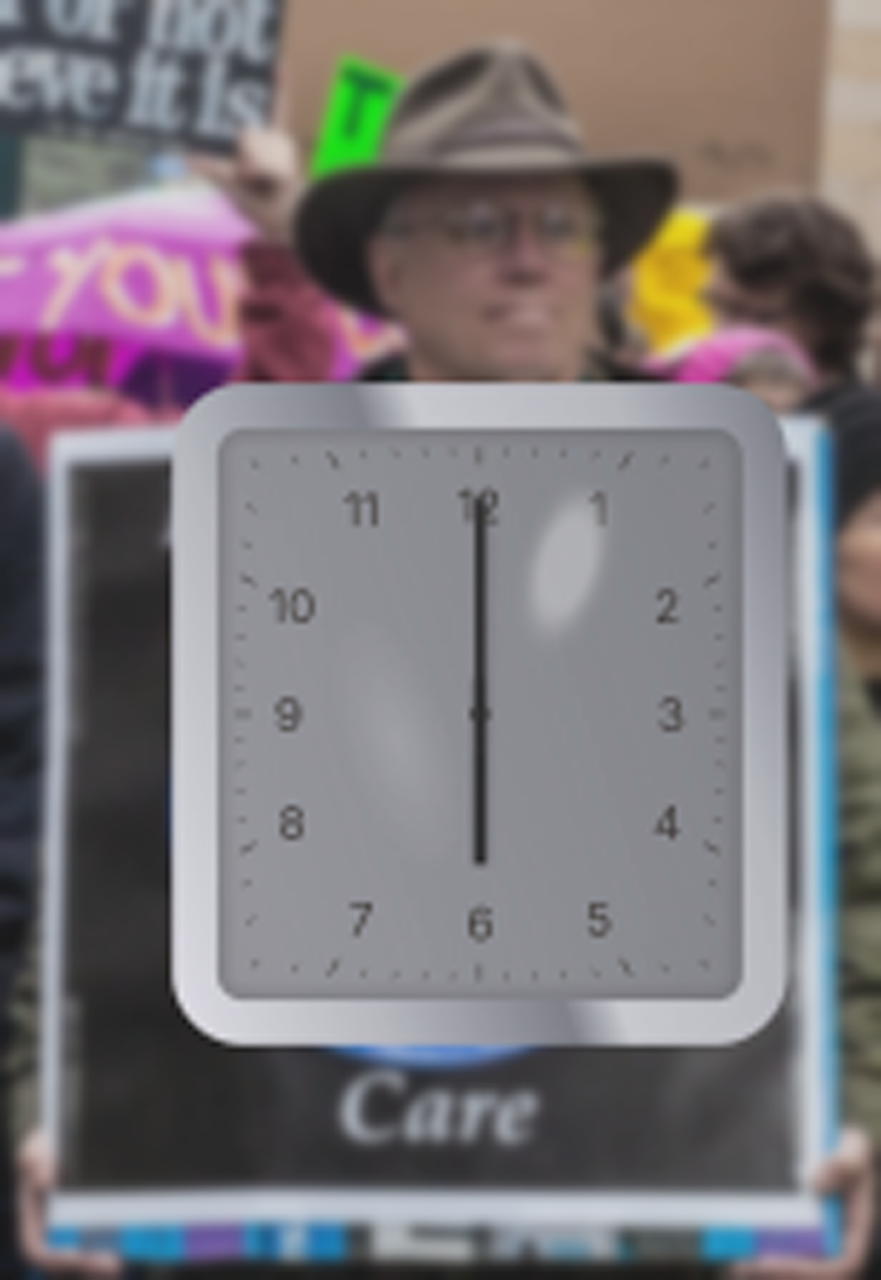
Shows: h=6 m=0
